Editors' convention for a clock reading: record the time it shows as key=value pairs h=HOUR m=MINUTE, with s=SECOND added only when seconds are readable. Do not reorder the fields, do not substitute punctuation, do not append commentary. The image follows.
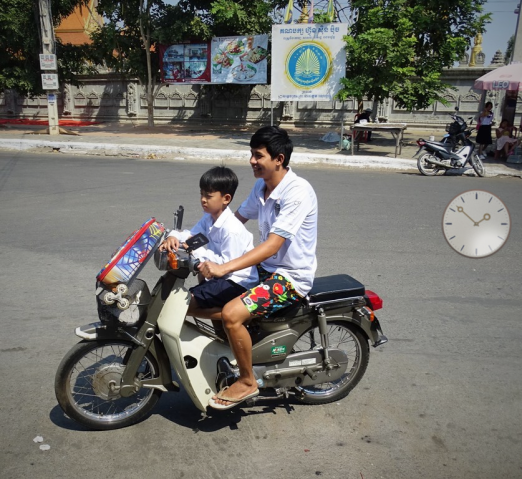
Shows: h=1 m=52
